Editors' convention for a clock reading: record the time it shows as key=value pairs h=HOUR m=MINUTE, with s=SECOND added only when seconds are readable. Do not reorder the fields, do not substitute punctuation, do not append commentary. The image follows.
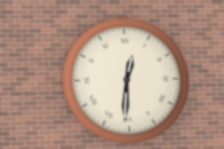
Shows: h=12 m=31
